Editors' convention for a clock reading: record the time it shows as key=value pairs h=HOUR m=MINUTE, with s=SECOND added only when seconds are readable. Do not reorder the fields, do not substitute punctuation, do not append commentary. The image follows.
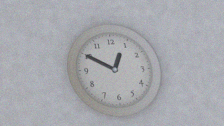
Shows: h=12 m=50
